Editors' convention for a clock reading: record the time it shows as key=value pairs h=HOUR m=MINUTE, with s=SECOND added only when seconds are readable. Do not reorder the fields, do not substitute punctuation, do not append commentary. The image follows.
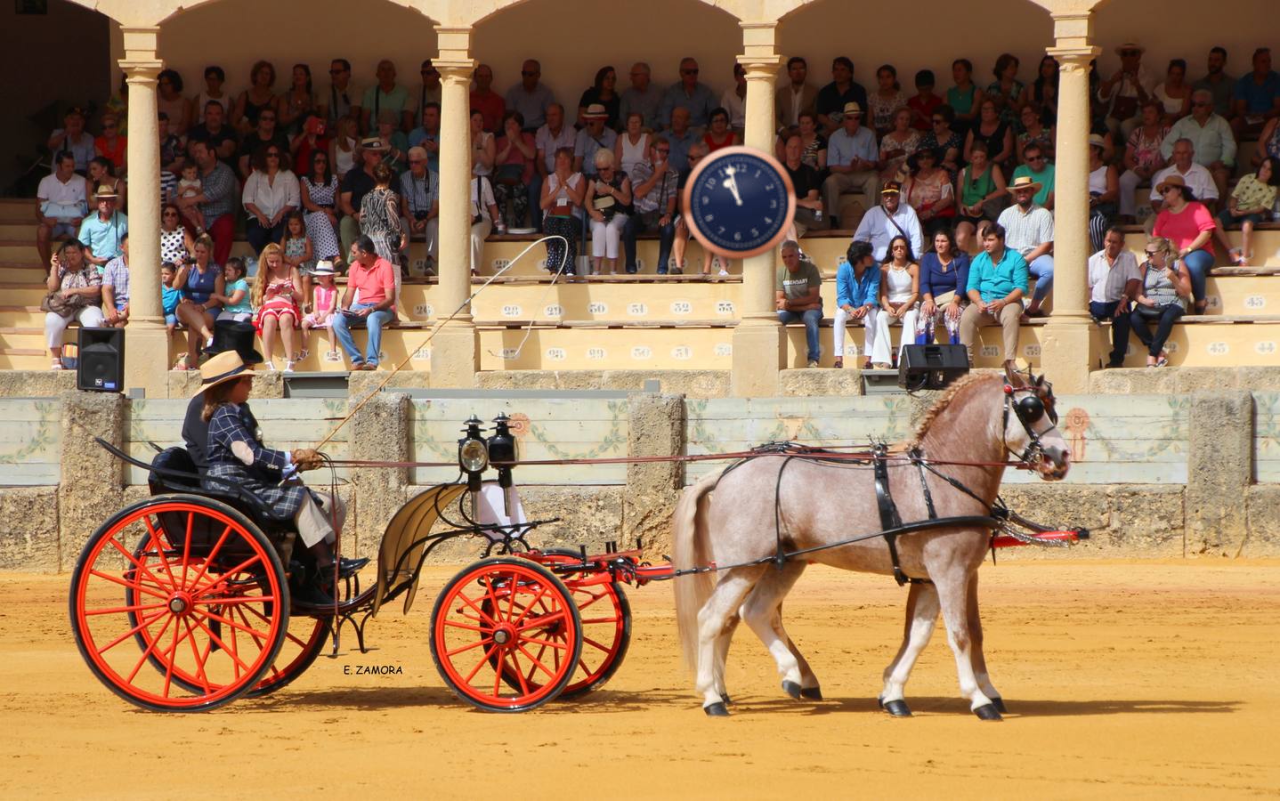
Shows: h=10 m=57
